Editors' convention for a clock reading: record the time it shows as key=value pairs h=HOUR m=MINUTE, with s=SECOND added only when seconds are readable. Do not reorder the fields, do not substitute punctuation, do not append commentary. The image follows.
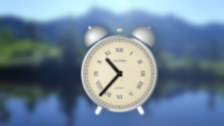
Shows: h=10 m=37
